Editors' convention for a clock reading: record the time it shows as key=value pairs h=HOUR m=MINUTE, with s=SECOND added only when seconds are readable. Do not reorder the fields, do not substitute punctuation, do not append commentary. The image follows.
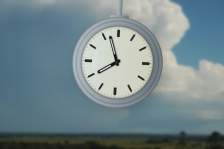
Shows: h=7 m=57
